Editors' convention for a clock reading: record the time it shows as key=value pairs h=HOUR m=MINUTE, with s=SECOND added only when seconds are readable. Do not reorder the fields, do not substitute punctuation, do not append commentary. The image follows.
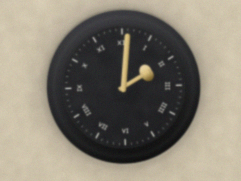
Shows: h=2 m=1
